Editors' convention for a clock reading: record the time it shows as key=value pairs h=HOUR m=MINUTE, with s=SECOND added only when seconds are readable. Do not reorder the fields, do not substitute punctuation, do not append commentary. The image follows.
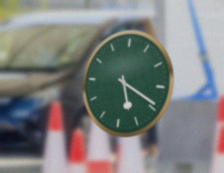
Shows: h=5 m=19
